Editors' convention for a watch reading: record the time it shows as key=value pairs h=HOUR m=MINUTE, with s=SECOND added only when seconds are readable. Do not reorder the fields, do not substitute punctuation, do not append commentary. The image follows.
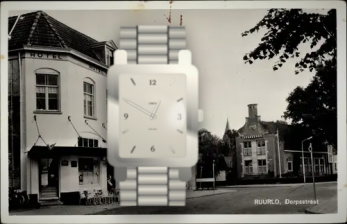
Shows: h=12 m=50
